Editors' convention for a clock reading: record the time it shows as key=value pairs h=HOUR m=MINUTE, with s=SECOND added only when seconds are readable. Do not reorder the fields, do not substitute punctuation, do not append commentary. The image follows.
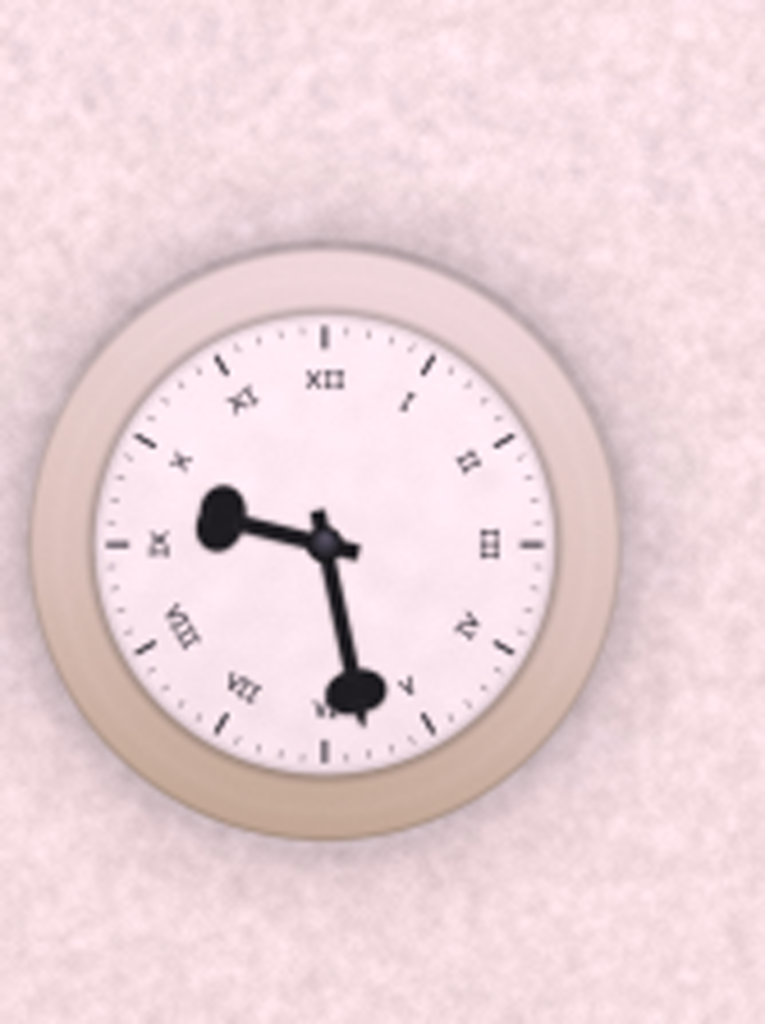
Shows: h=9 m=28
